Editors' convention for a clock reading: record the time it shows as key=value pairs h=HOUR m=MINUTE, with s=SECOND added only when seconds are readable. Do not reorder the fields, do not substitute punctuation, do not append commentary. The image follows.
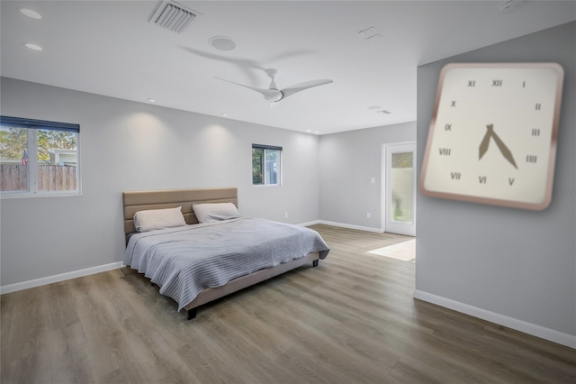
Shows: h=6 m=23
